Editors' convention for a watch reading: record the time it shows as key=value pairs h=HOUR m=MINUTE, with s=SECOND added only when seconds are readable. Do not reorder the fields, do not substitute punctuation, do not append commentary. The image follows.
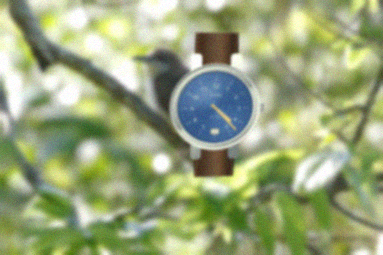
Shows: h=4 m=23
